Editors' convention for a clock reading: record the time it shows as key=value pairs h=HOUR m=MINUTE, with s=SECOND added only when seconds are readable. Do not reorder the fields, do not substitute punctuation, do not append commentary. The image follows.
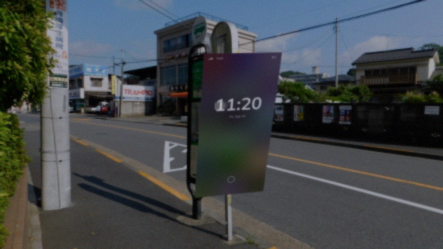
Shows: h=11 m=20
